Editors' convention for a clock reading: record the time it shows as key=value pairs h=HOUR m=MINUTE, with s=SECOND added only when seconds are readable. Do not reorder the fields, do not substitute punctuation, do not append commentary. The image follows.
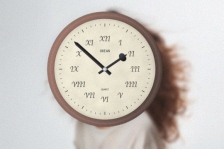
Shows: h=1 m=52
